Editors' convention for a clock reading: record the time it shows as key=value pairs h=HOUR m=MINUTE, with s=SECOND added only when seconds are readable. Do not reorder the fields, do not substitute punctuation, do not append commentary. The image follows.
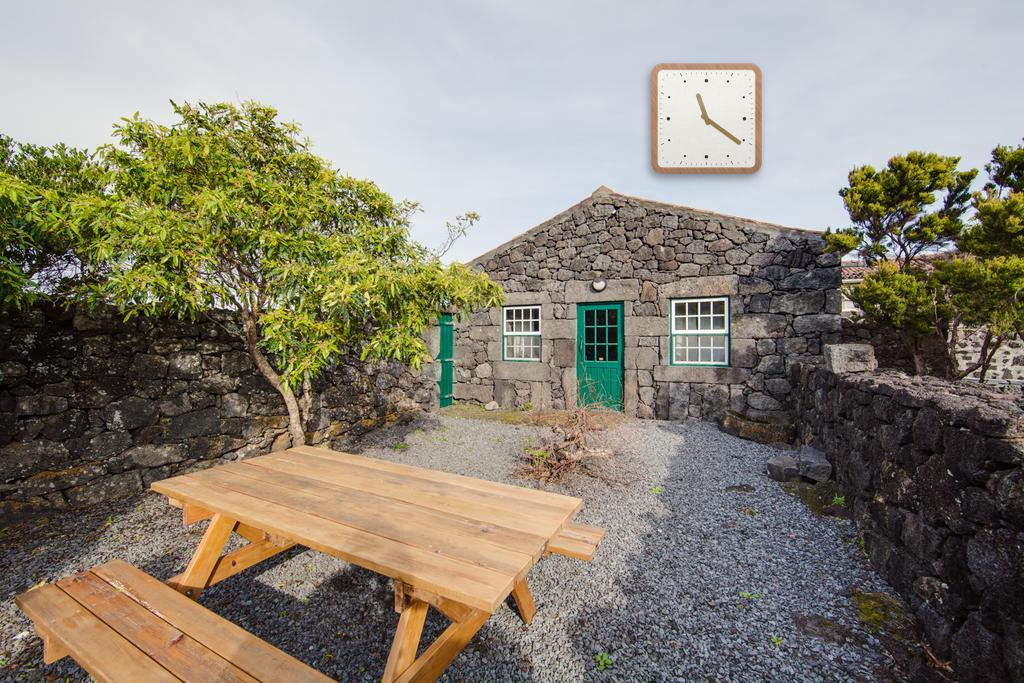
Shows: h=11 m=21
